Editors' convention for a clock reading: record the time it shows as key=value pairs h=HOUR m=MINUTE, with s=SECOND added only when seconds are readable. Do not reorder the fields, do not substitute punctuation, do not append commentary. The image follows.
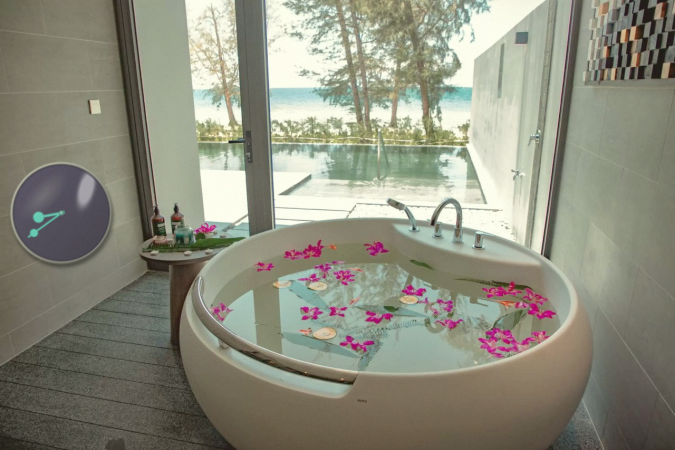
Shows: h=8 m=39
